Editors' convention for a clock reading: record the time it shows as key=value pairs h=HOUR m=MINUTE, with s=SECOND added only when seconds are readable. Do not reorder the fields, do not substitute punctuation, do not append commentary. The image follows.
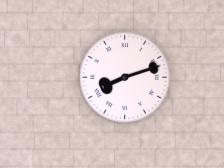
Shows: h=8 m=12
